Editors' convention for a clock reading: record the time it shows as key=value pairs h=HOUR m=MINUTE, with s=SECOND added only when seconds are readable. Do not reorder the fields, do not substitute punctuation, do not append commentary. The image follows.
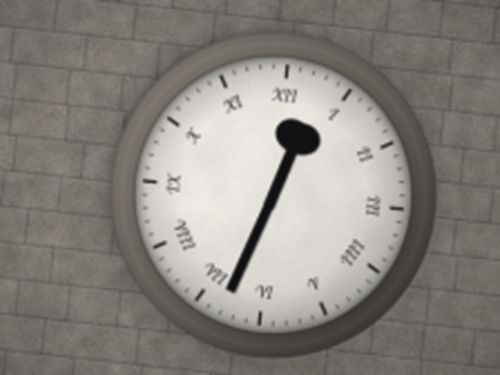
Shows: h=12 m=33
